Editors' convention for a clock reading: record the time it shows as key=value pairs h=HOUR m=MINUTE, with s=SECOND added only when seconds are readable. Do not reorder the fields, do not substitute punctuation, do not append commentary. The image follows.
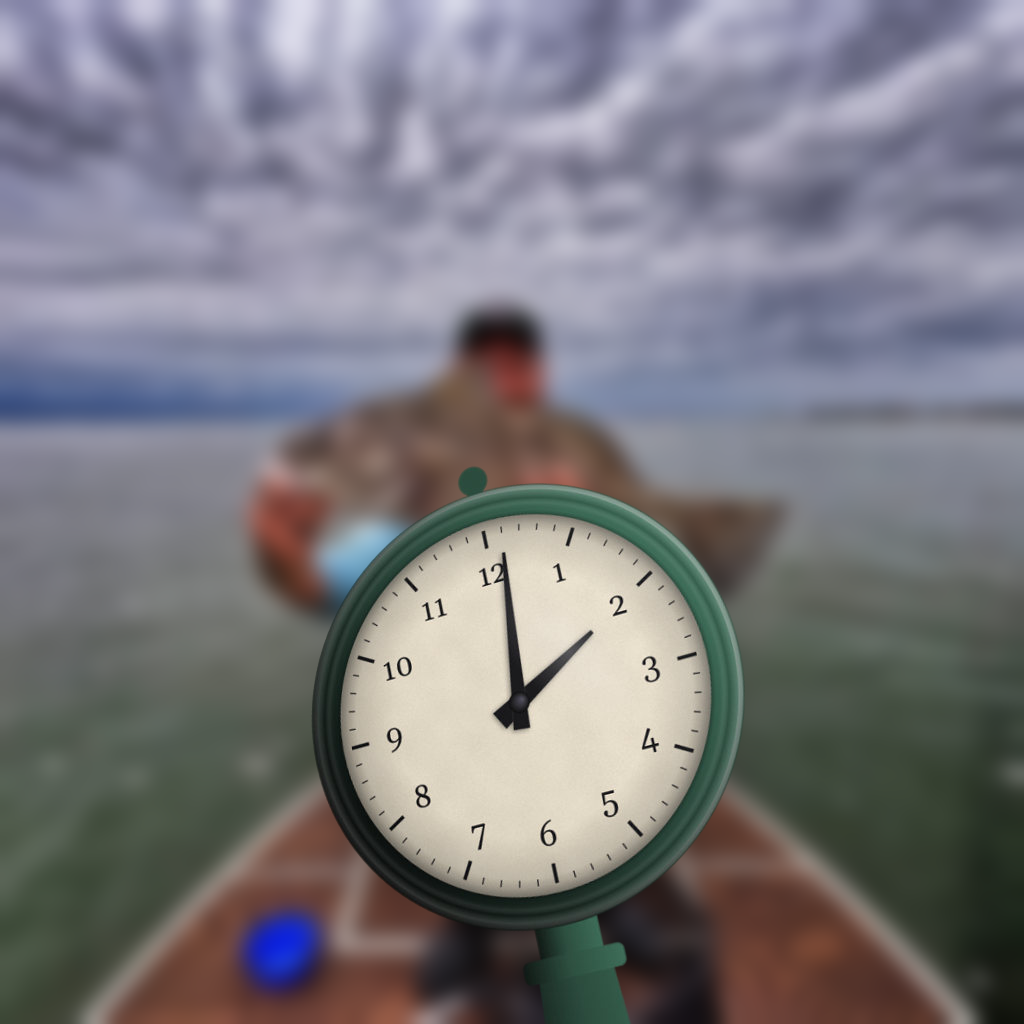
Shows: h=2 m=1
